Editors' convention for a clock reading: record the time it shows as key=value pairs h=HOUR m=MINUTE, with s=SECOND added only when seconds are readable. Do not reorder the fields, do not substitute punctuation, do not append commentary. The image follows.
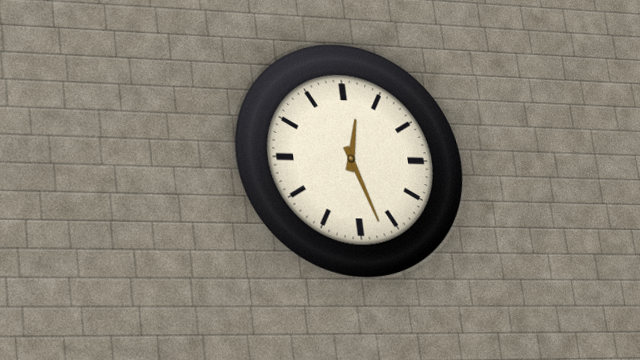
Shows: h=12 m=27
